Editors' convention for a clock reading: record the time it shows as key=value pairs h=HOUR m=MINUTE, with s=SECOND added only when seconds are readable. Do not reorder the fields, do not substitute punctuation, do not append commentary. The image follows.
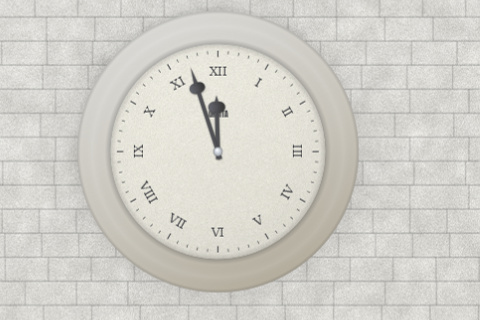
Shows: h=11 m=57
